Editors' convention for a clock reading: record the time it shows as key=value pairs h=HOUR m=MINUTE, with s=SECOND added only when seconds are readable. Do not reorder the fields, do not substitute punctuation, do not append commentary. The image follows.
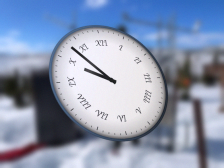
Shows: h=9 m=53
